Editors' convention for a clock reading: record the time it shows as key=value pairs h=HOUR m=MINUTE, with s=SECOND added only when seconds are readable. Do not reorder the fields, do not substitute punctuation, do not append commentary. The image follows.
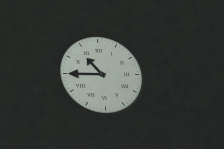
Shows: h=10 m=45
